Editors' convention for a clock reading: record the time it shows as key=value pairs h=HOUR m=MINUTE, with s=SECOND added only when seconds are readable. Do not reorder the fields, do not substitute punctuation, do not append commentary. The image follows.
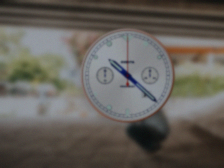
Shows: h=10 m=22
